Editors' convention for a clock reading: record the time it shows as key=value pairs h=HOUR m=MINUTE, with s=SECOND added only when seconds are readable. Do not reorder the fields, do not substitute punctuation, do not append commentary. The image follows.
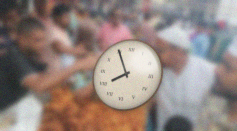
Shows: h=7 m=55
